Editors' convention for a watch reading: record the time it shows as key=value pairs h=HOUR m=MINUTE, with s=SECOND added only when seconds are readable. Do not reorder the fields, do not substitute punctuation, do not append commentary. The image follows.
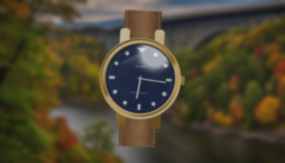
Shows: h=6 m=16
